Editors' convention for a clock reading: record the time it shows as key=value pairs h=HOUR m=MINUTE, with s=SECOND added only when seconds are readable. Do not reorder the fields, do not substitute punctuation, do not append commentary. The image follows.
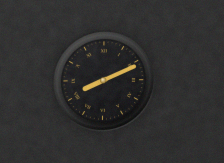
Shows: h=8 m=11
